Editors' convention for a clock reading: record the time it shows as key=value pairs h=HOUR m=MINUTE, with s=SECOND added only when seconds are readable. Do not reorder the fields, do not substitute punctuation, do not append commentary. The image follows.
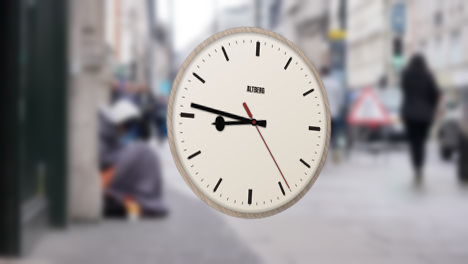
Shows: h=8 m=46 s=24
